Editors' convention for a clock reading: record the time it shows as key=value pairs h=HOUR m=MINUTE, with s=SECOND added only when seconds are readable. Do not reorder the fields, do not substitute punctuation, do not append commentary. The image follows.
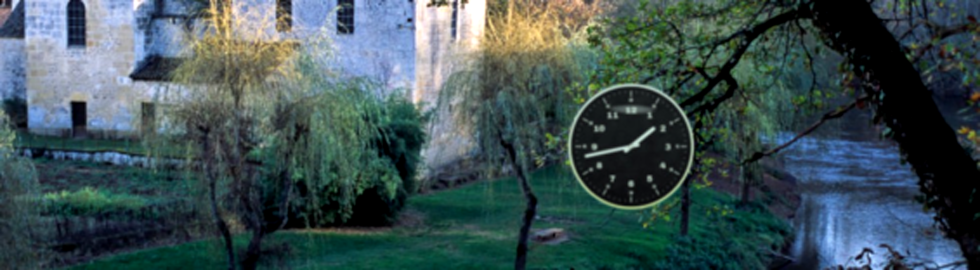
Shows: h=1 m=43
